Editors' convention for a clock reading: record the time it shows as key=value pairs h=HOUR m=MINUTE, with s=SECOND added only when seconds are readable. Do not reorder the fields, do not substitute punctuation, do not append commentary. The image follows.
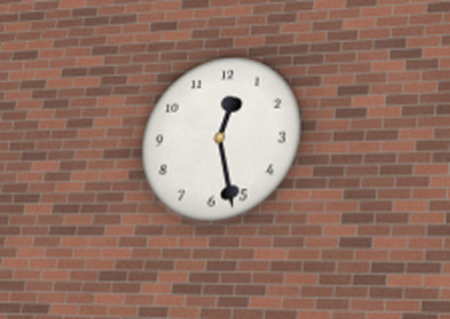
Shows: h=12 m=27
